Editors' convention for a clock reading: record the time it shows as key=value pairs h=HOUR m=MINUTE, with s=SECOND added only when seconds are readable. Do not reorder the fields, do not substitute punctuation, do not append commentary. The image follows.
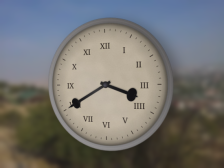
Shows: h=3 m=40
